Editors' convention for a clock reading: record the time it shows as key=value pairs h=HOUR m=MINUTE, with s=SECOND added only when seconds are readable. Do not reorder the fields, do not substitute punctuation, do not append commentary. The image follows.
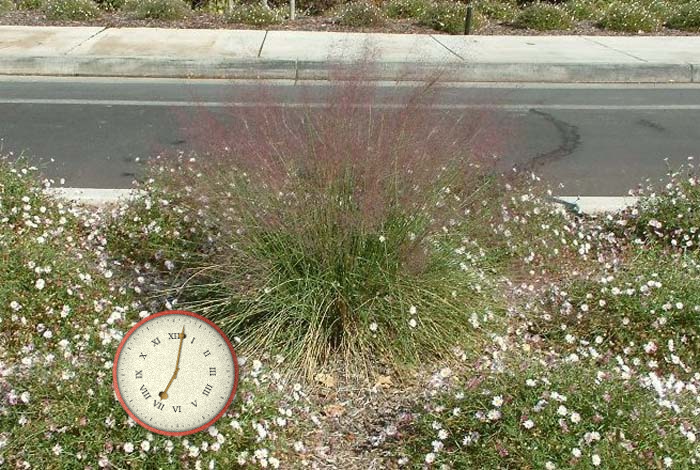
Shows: h=7 m=2
